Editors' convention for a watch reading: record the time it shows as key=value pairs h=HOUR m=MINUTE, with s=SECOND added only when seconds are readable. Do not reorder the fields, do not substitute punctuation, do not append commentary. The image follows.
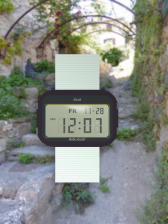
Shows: h=12 m=7
